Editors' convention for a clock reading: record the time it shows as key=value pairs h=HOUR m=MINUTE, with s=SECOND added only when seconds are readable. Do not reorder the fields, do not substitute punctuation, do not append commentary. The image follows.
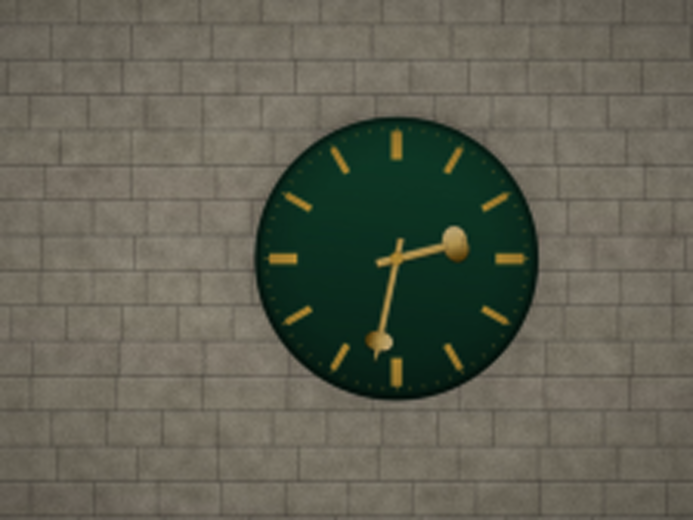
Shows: h=2 m=32
